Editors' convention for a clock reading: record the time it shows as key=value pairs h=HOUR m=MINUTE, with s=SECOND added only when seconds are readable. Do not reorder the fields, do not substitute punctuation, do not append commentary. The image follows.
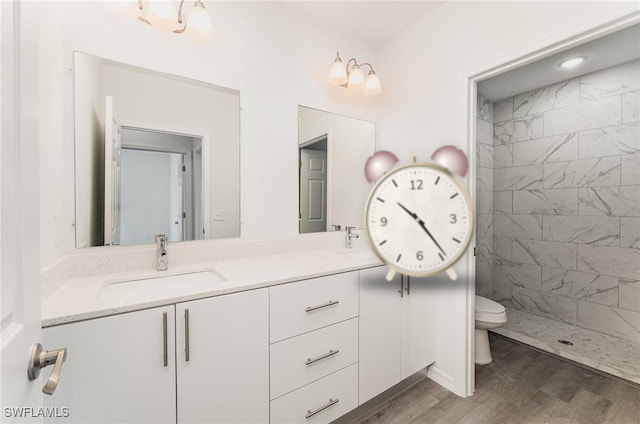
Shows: h=10 m=24
